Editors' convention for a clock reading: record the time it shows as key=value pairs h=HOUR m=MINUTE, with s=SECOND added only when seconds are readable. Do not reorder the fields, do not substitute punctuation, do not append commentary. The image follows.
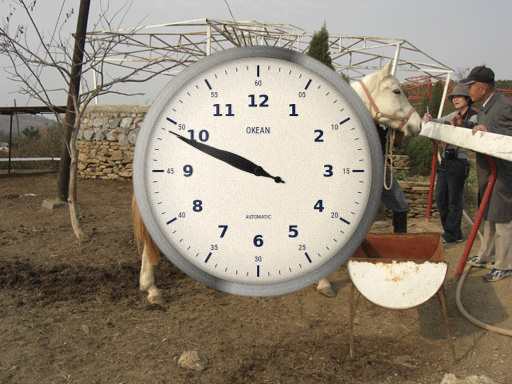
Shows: h=9 m=48 s=49
